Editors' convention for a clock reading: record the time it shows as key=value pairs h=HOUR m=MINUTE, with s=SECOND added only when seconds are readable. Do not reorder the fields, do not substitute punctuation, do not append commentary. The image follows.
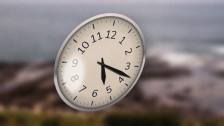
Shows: h=5 m=18
